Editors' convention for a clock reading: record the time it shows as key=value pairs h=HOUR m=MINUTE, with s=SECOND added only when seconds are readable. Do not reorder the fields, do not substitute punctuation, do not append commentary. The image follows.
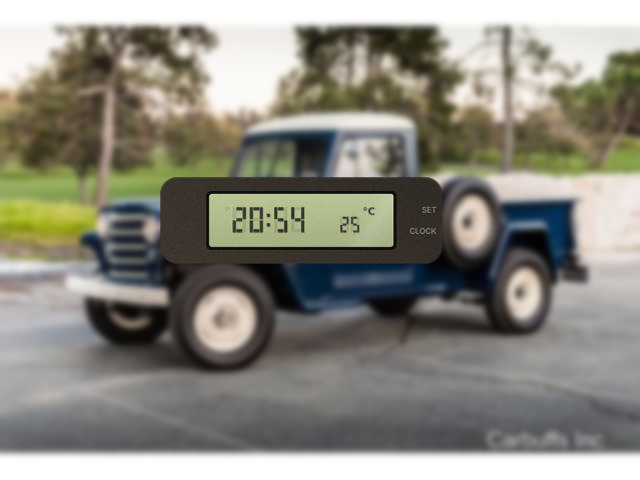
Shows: h=20 m=54
